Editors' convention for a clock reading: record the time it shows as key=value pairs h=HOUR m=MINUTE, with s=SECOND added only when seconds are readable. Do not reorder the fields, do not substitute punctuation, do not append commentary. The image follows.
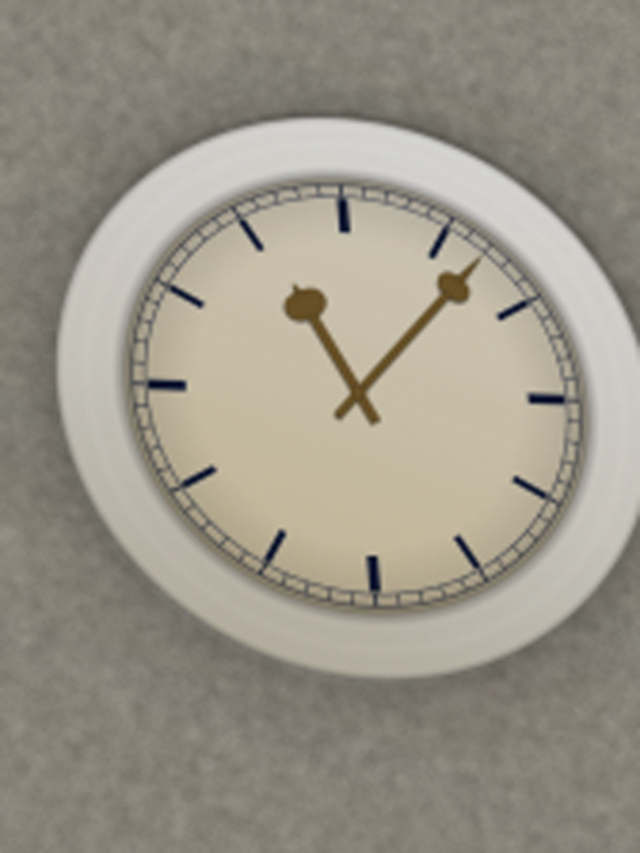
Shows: h=11 m=7
